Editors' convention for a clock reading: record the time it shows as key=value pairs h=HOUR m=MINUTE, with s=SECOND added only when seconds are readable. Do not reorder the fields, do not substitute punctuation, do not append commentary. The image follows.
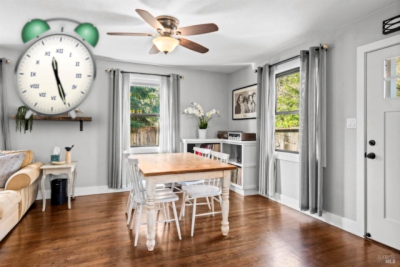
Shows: h=11 m=26
